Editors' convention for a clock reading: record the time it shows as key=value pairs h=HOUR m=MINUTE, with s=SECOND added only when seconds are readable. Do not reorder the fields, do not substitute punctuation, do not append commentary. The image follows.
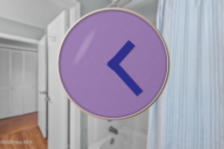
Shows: h=1 m=23
